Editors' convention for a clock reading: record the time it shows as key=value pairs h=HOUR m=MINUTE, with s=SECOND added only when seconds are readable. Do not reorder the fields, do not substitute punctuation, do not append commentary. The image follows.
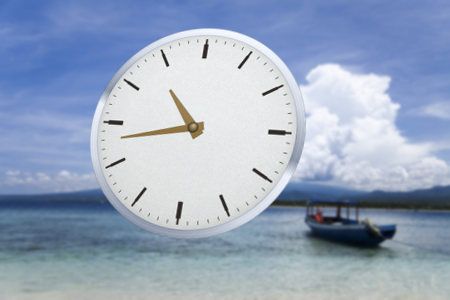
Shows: h=10 m=43
